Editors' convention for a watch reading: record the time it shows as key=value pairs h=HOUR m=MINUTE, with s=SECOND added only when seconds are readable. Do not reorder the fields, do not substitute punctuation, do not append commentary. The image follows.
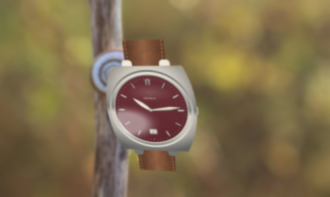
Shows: h=10 m=14
